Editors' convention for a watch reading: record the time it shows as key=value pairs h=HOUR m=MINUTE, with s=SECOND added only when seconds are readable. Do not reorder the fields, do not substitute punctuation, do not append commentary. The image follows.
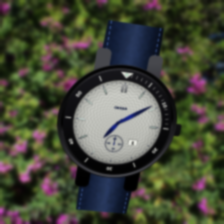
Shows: h=7 m=9
